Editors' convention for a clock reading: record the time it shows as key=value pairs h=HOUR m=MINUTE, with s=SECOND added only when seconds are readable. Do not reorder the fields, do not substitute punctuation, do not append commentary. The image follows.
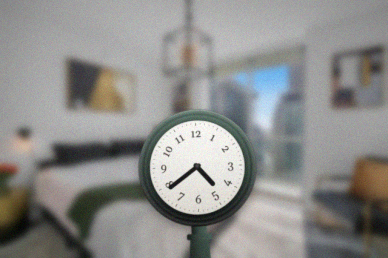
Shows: h=4 m=39
